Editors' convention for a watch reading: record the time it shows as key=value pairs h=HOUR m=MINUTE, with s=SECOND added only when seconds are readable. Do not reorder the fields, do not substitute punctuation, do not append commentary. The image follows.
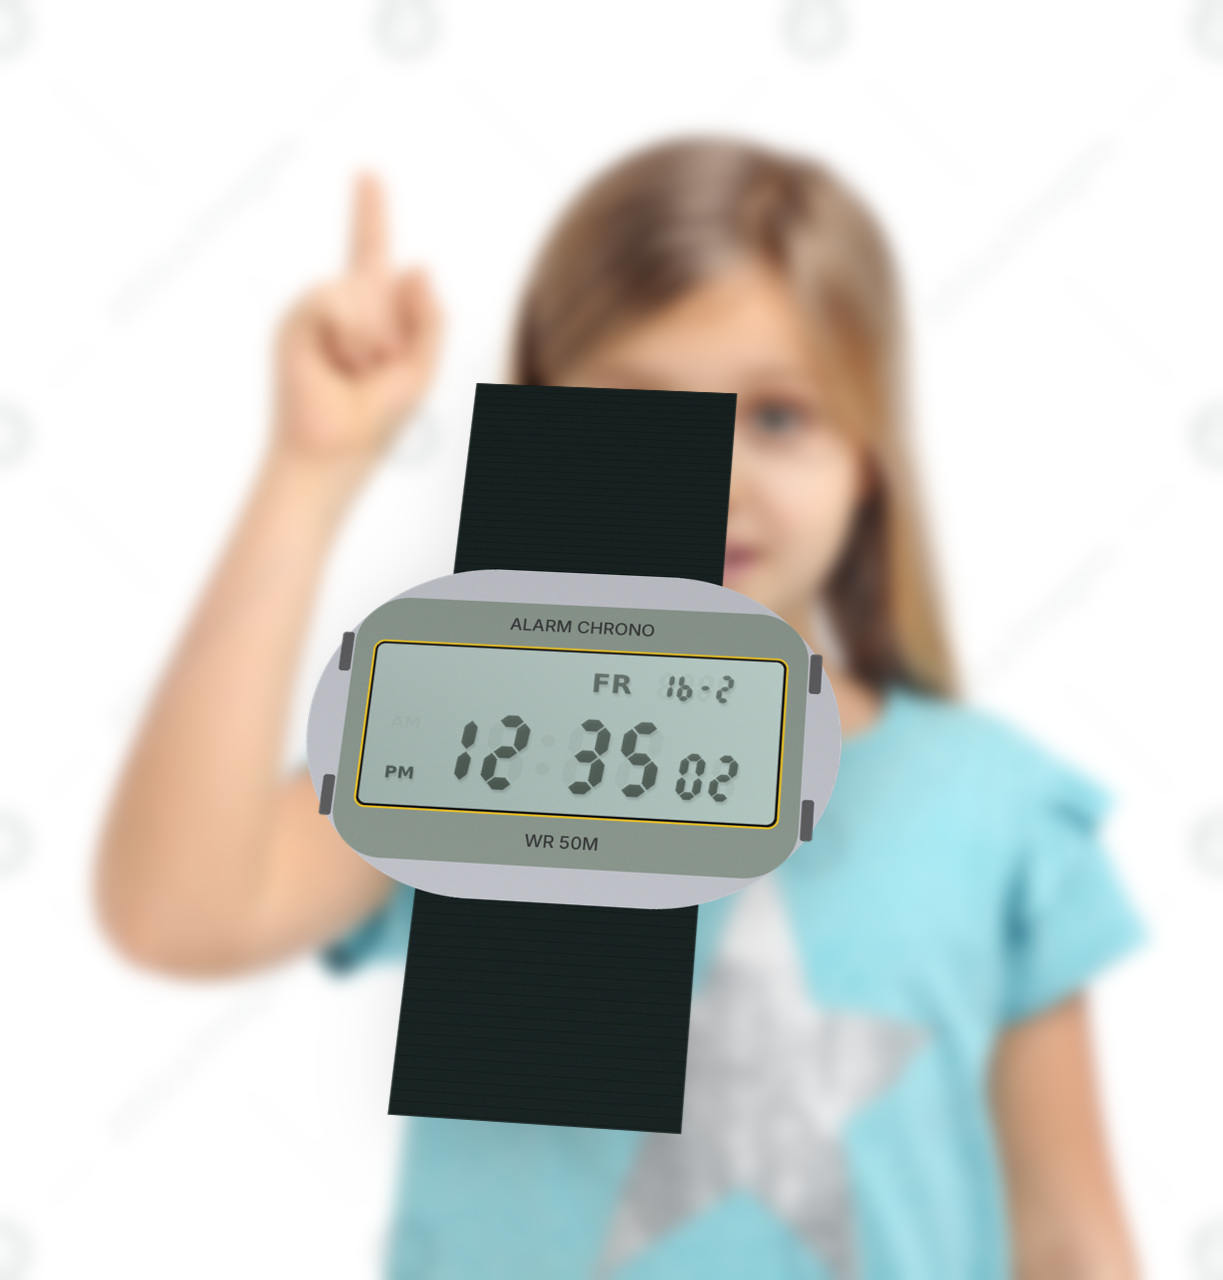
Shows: h=12 m=35 s=2
